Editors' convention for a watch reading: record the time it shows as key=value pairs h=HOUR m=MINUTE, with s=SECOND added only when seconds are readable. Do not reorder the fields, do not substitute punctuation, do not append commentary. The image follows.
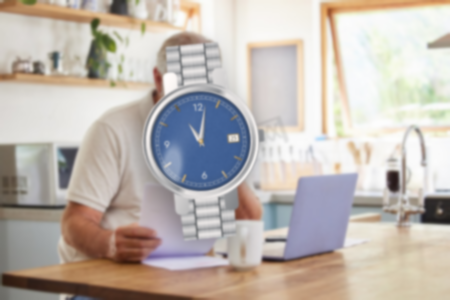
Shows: h=11 m=2
